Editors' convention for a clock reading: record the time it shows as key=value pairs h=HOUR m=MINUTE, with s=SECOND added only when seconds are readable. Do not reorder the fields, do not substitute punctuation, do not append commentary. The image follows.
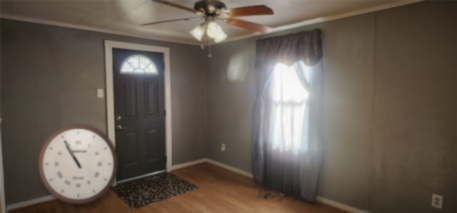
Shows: h=10 m=55
